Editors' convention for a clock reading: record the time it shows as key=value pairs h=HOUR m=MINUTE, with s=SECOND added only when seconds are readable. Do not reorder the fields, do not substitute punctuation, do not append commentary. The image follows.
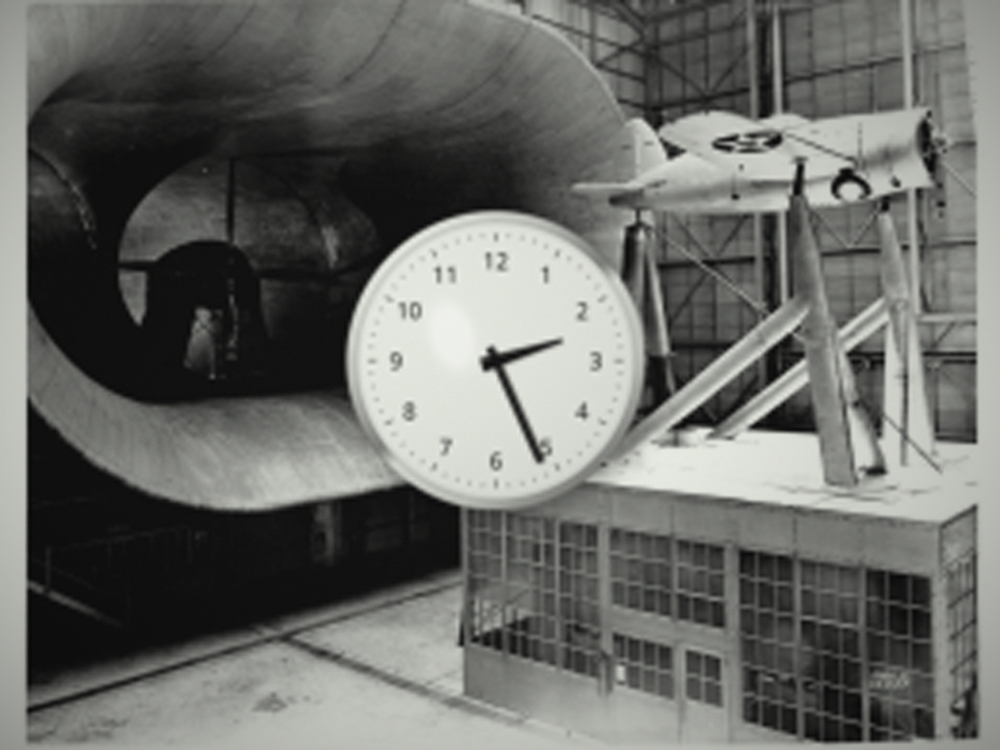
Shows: h=2 m=26
